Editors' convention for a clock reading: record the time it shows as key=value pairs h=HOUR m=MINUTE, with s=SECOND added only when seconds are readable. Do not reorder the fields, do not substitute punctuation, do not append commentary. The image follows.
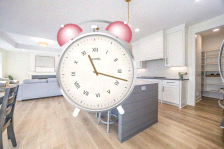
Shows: h=11 m=18
